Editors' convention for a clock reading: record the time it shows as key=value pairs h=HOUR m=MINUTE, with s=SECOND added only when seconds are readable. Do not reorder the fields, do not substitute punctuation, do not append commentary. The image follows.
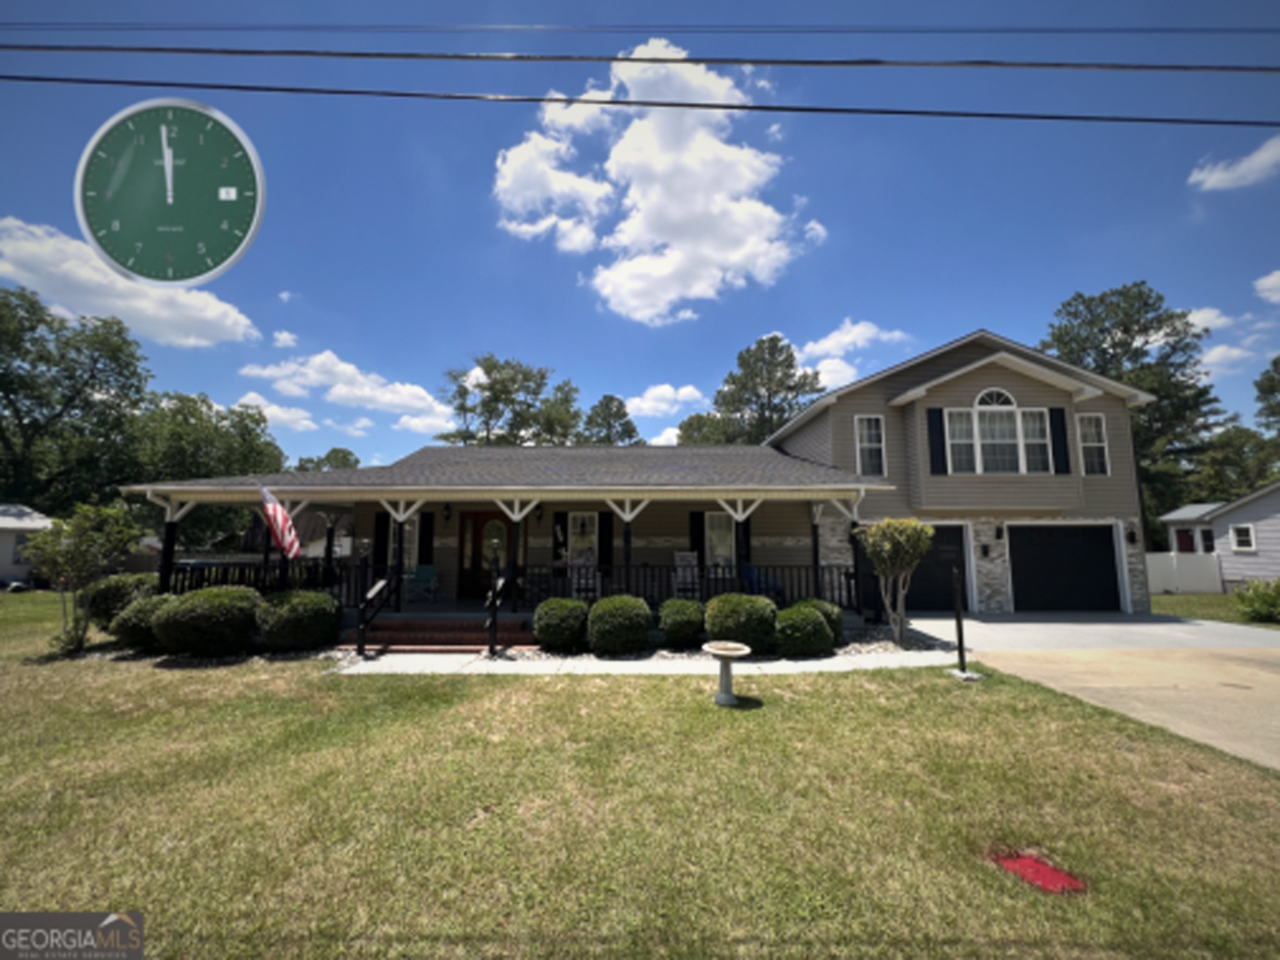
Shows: h=11 m=59
